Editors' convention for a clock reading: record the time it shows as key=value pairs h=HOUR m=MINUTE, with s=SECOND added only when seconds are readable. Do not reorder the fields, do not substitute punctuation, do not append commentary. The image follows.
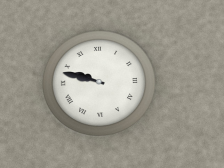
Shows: h=9 m=48
